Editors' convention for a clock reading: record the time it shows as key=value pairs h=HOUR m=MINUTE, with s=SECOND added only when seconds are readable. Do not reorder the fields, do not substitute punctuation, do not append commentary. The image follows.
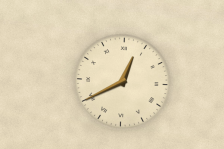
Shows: h=12 m=40
